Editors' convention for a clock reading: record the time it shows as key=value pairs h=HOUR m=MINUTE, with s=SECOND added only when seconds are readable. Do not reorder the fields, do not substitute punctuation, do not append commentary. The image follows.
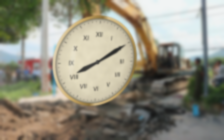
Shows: h=8 m=10
